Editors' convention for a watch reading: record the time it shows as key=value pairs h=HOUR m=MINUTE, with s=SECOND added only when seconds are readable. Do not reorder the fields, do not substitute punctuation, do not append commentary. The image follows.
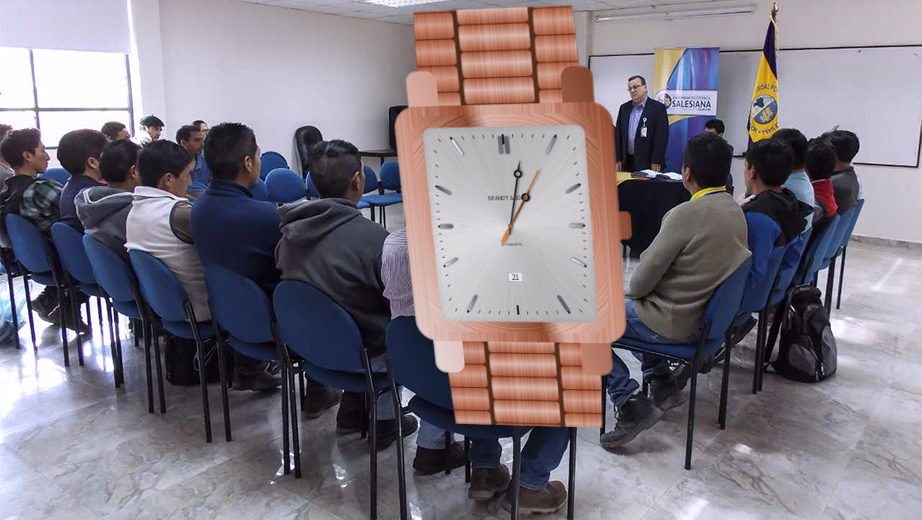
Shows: h=1 m=2 s=5
